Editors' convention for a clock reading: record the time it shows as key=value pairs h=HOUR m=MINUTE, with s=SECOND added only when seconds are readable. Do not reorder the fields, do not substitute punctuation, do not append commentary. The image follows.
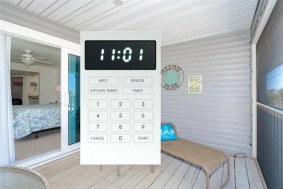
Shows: h=11 m=1
